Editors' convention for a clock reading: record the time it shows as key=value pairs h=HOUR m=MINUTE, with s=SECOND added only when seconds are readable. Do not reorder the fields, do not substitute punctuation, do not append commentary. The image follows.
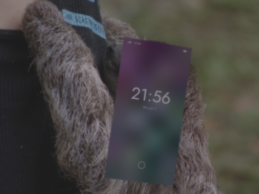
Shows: h=21 m=56
